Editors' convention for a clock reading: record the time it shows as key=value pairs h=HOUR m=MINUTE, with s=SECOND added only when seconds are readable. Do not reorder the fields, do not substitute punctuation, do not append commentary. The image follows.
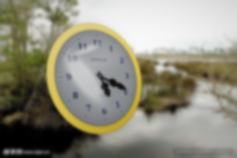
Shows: h=5 m=19
